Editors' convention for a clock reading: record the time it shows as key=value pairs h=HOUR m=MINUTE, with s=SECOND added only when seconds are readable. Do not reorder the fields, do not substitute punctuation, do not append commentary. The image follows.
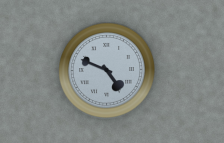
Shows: h=4 m=49
